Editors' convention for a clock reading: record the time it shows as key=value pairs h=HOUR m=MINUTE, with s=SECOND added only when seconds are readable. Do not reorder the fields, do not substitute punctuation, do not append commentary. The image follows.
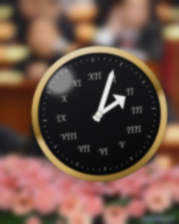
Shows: h=2 m=4
